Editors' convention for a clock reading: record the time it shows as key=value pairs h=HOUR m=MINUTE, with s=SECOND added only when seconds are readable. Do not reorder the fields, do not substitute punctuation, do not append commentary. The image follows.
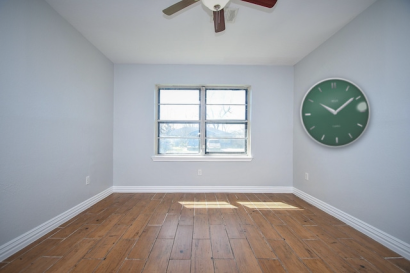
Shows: h=10 m=9
